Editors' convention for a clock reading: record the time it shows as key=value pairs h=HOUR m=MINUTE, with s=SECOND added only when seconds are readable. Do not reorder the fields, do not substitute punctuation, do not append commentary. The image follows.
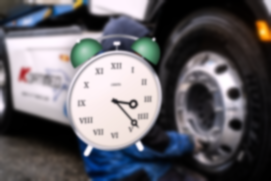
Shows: h=3 m=23
